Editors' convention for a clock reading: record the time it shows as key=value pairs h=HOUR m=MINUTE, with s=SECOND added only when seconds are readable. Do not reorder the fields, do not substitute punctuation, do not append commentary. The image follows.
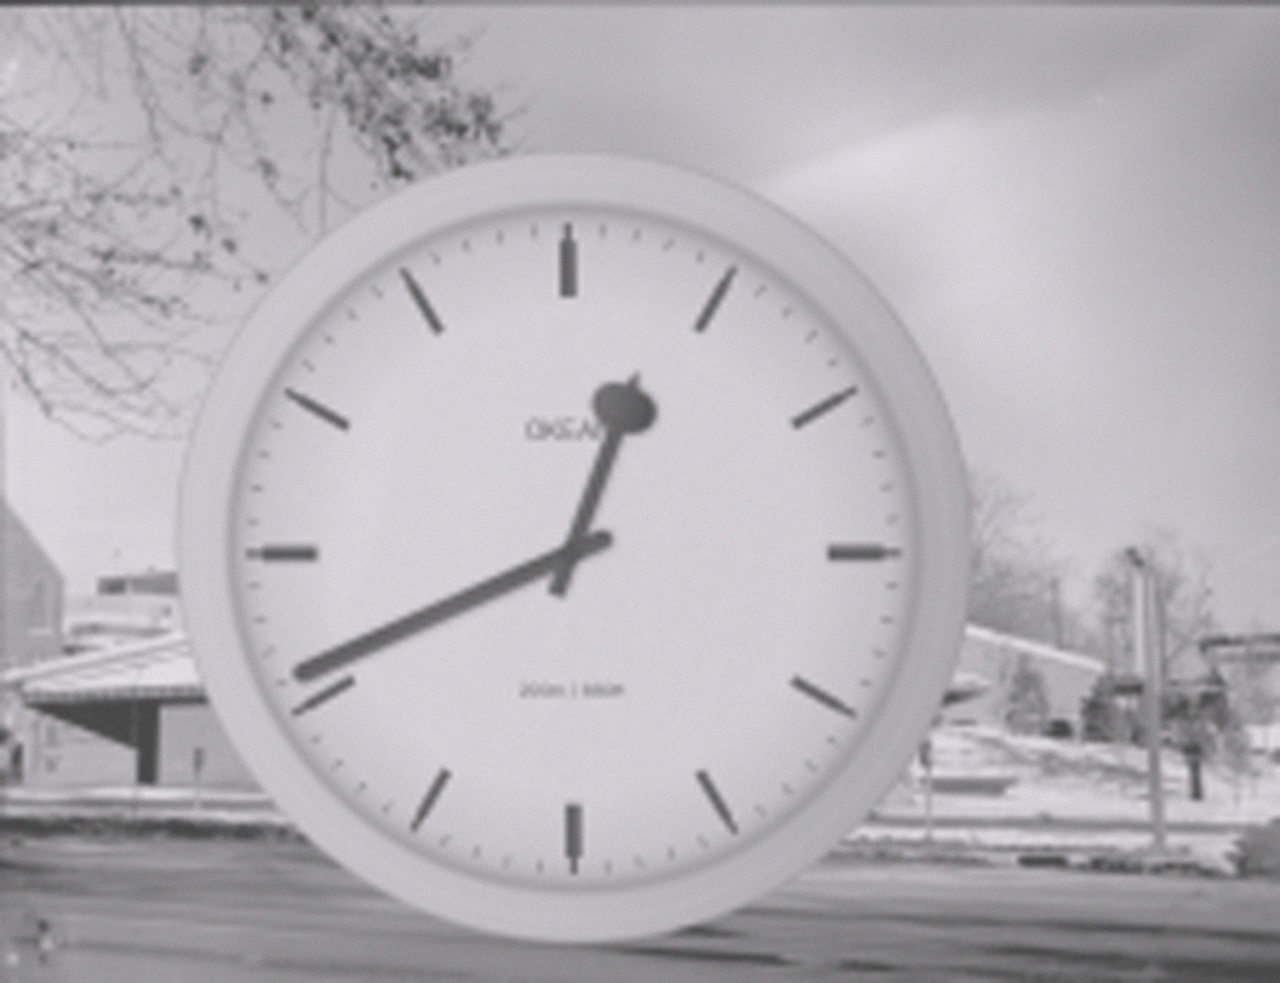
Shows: h=12 m=41
